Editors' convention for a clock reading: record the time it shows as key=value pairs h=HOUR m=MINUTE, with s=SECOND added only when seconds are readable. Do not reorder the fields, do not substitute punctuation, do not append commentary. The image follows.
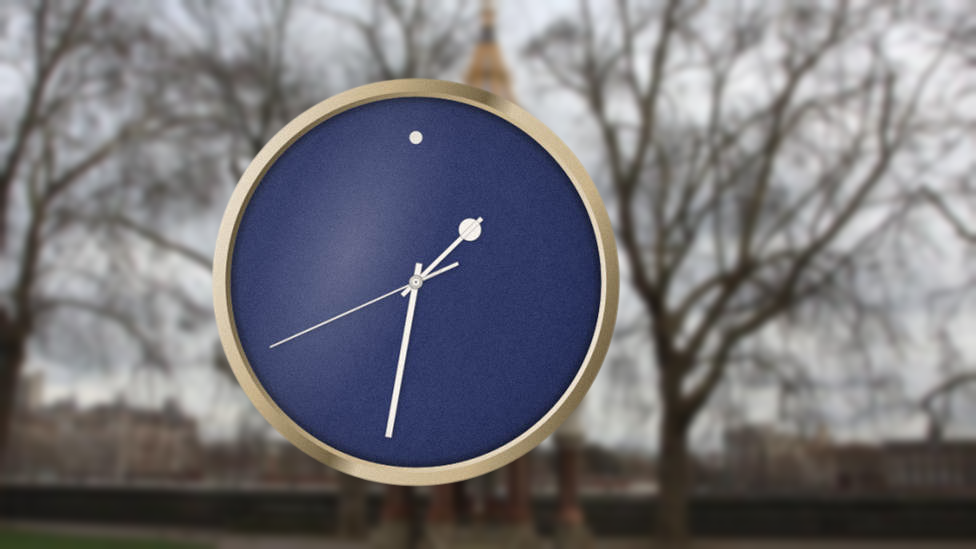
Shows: h=1 m=31 s=41
